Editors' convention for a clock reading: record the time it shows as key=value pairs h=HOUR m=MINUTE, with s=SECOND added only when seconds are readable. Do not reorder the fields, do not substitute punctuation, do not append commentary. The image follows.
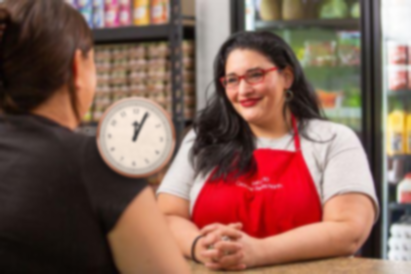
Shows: h=12 m=4
